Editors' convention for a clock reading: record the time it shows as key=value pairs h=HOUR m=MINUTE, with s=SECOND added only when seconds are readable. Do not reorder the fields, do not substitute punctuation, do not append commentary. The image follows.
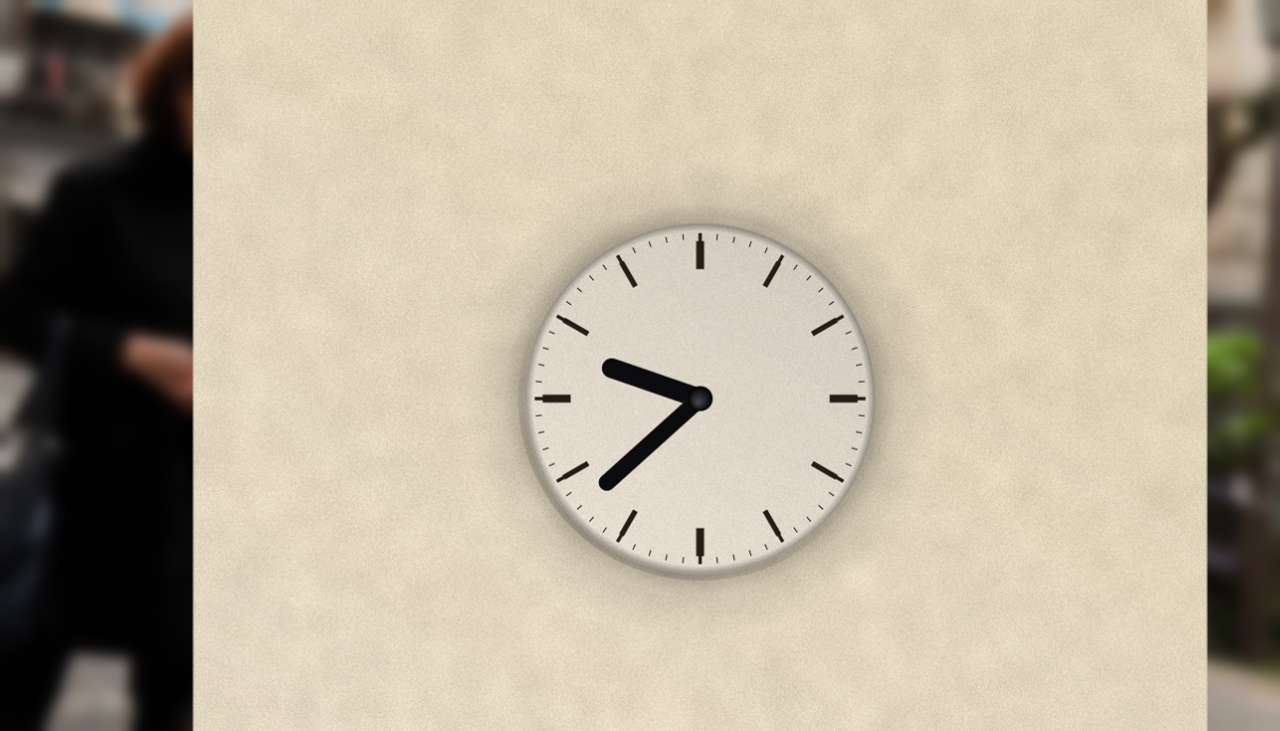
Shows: h=9 m=38
